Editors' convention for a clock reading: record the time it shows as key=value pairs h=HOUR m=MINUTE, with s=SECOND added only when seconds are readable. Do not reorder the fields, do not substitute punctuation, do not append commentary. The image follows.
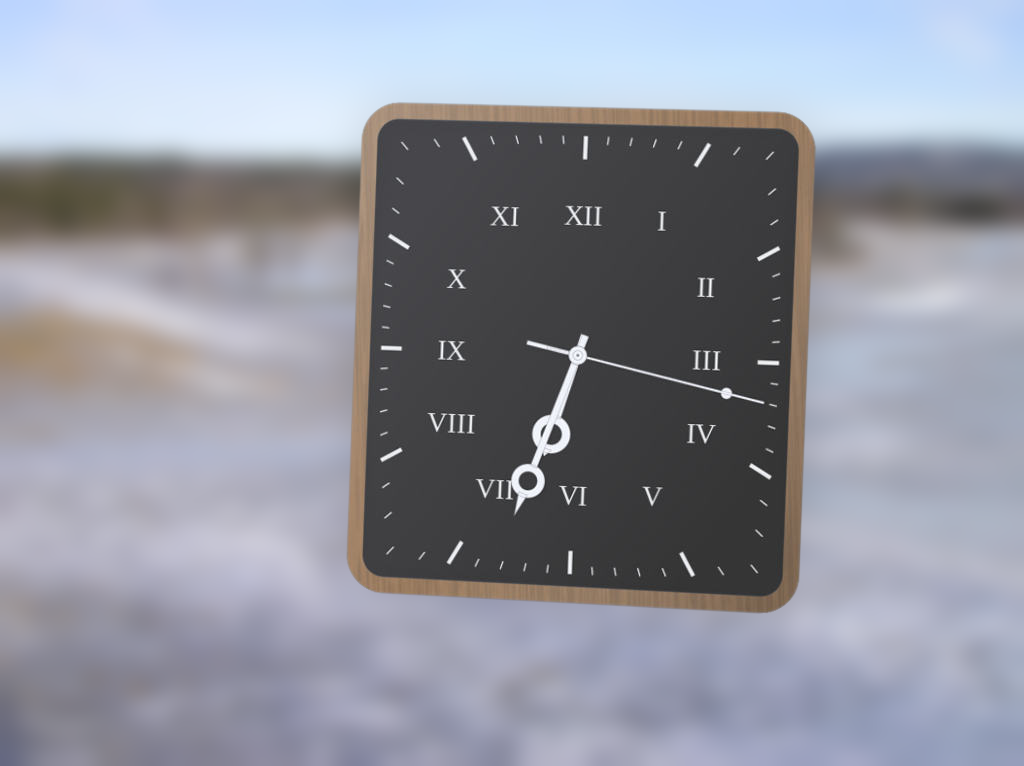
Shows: h=6 m=33 s=17
